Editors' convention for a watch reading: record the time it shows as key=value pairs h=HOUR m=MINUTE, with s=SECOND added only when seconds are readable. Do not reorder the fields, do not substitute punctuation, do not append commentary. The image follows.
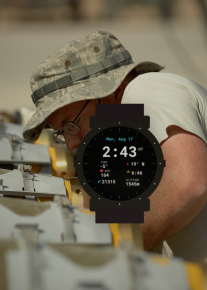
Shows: h=2 m=43
